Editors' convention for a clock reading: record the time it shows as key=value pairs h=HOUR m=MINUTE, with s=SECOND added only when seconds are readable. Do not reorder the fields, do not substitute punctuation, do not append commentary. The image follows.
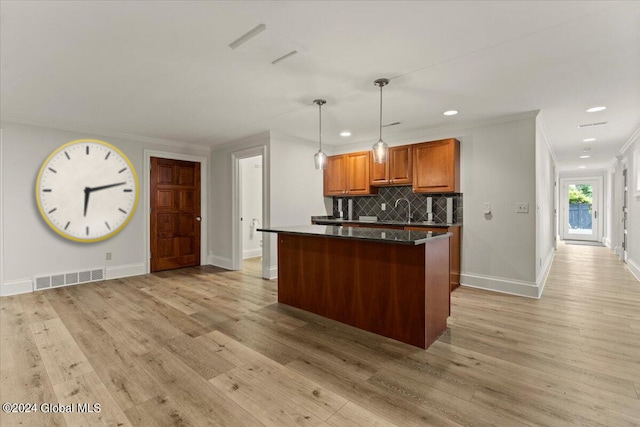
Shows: h=6 m=13
